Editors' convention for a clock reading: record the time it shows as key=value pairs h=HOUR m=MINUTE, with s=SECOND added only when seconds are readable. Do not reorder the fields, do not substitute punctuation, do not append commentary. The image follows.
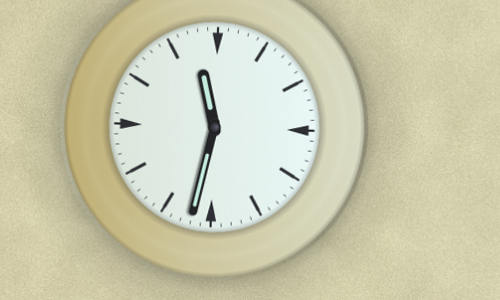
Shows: h=11 m=32
